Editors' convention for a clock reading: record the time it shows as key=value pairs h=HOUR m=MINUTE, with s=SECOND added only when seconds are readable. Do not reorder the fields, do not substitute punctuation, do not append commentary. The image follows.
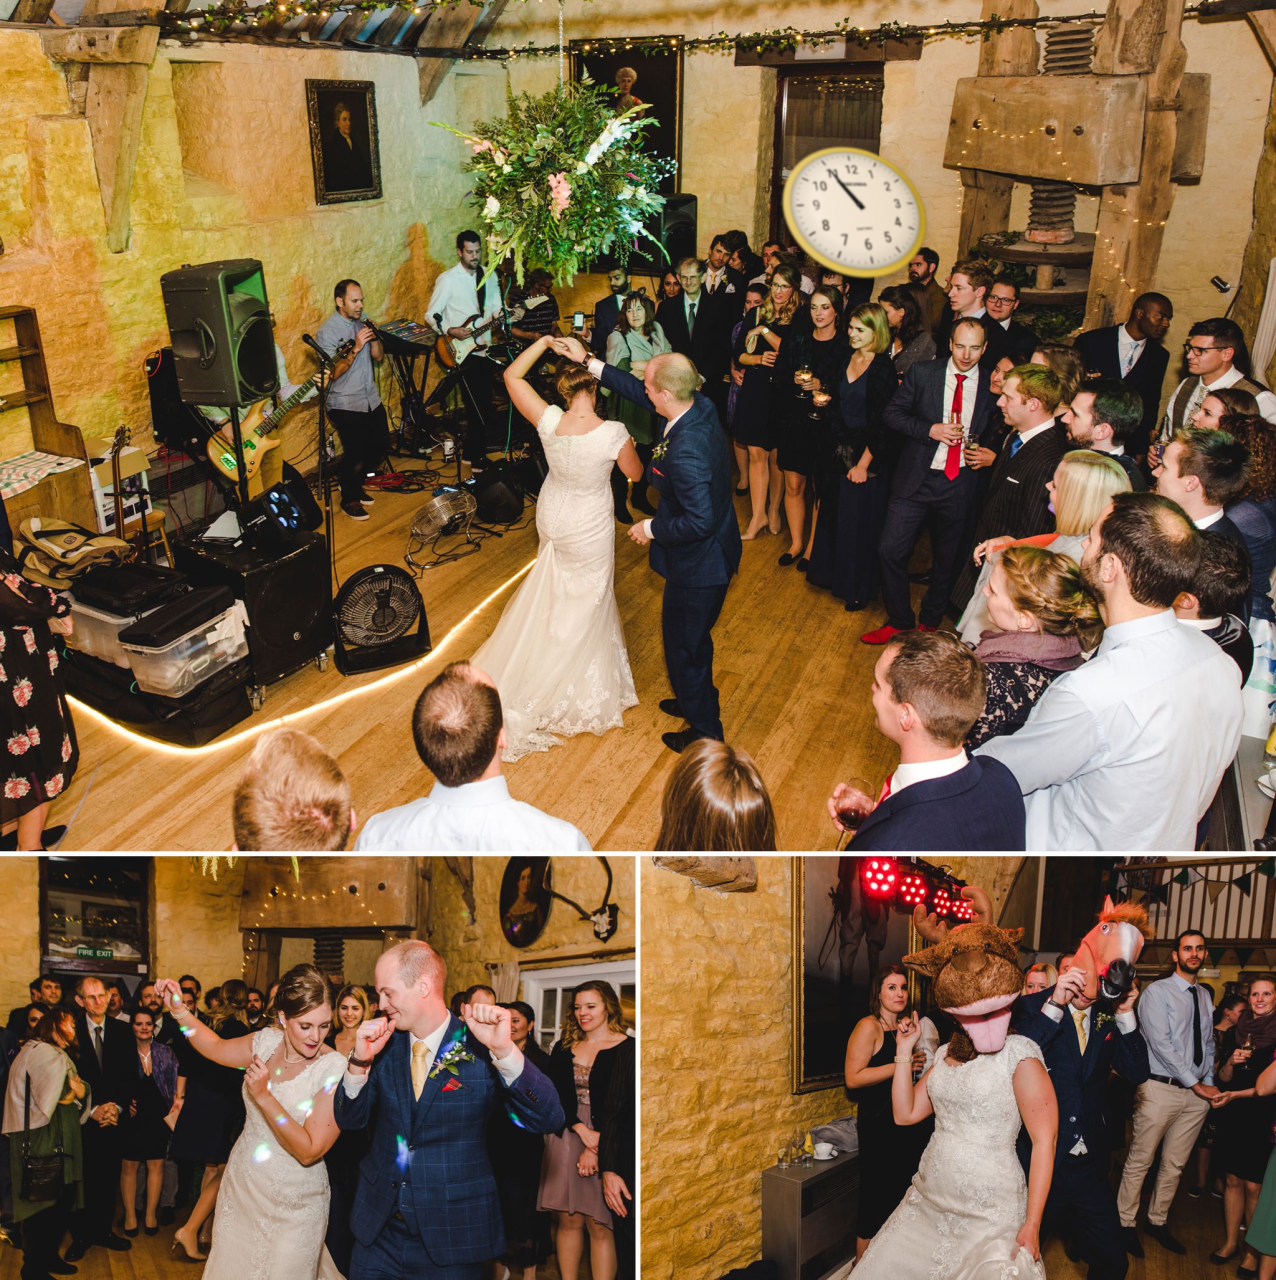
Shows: h=10 m=55
